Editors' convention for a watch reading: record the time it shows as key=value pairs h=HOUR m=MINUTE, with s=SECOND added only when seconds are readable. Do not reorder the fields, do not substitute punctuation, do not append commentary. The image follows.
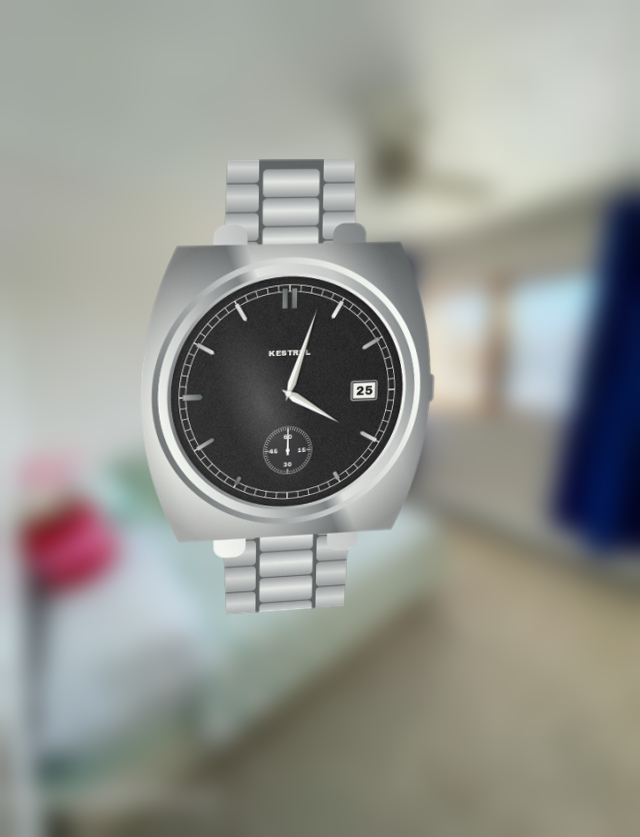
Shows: h=4 m=3
